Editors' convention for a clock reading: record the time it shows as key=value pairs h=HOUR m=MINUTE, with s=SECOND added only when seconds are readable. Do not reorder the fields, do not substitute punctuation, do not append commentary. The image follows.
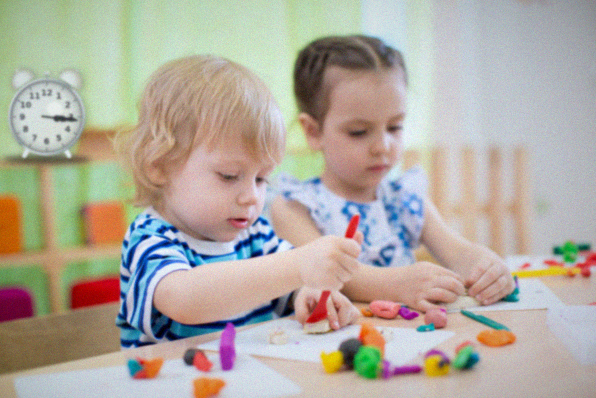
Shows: h=3 m=16
